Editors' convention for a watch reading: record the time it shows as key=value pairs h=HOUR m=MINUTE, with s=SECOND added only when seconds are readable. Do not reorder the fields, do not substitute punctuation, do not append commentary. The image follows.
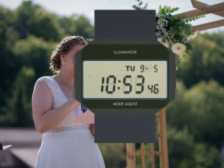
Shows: h=10 m=53 s=46
